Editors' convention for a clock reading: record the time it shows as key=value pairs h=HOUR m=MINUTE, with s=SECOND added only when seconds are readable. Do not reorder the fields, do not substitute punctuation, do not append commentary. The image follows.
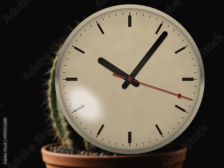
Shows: h=10 m=6 s=18
